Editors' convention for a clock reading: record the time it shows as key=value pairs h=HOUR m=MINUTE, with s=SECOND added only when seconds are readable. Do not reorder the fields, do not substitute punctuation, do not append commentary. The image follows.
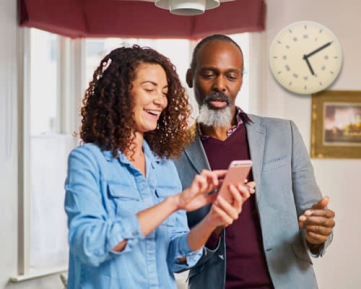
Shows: h=5 m=10
